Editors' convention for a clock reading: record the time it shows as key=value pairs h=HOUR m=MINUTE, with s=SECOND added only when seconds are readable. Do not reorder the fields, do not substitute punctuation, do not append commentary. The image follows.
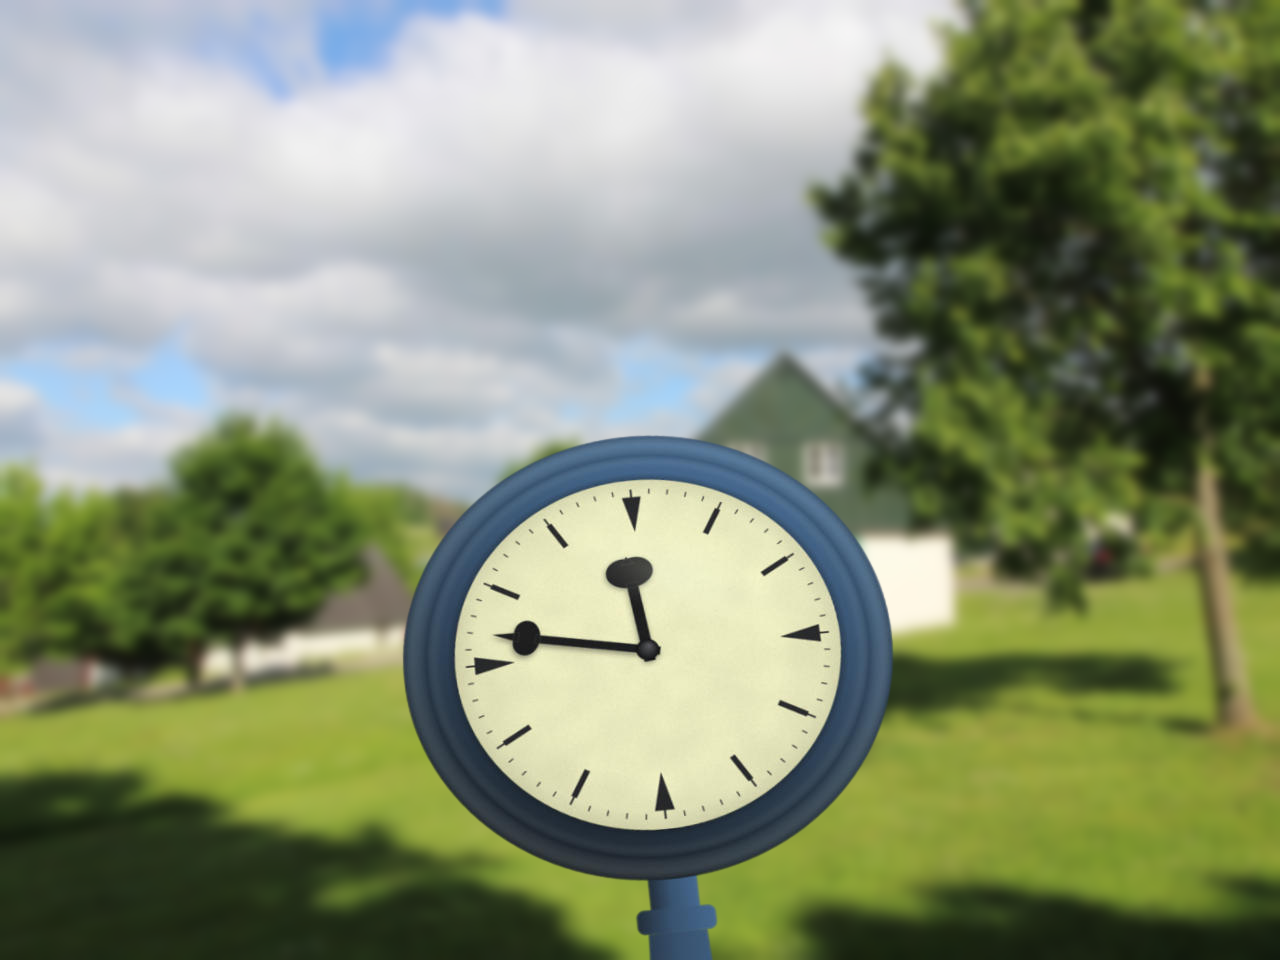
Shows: h=11 m=47
